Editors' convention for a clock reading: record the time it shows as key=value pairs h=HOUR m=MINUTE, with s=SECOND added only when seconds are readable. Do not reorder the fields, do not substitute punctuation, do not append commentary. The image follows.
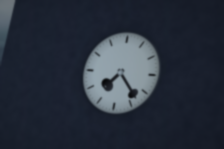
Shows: h=7 m=23
